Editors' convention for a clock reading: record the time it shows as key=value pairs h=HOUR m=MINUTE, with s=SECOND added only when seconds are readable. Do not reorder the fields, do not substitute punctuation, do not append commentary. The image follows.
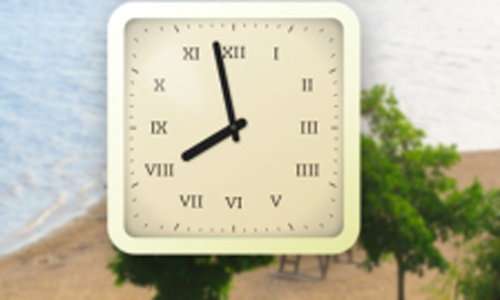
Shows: h=7 m=58
